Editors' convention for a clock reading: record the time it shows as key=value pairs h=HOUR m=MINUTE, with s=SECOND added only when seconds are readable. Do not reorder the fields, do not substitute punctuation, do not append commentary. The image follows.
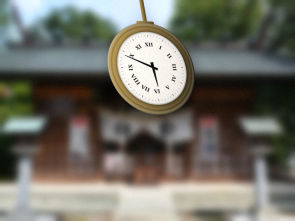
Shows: h=5 m=49
